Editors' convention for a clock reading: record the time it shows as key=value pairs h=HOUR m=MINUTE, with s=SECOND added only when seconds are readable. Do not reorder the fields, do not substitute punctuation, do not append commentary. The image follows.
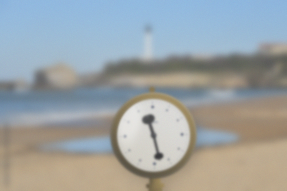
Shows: h=11 m=28
